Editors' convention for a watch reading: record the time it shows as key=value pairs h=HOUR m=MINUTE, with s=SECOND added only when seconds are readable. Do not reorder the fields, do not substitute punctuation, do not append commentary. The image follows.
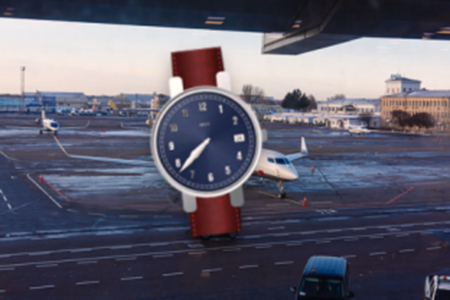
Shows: h=7 m=38
